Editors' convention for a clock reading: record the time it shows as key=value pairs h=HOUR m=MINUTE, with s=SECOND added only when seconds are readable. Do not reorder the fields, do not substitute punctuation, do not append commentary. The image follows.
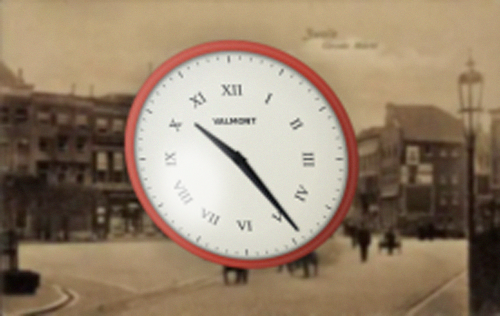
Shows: h=10 m=24
